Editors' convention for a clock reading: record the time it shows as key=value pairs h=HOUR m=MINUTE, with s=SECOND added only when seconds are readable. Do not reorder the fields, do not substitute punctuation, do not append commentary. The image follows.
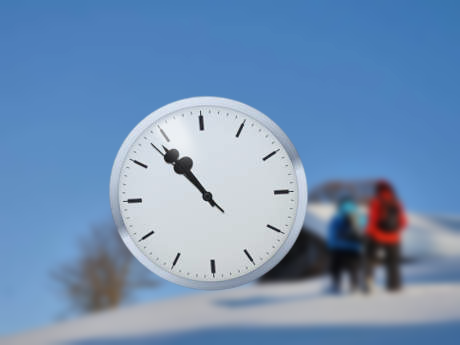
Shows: h=10 m=53 s=53
